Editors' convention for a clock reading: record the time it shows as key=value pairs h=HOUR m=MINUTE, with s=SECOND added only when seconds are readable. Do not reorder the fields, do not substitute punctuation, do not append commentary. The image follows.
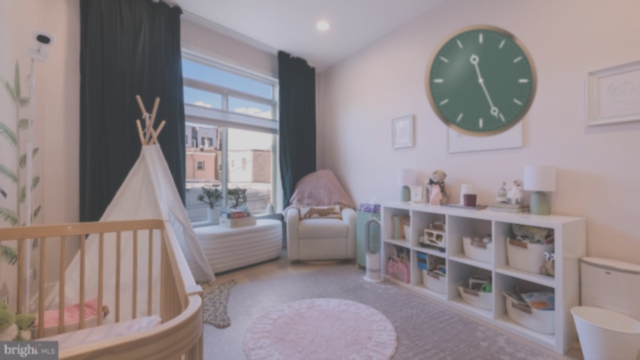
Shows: h=11 m=26
